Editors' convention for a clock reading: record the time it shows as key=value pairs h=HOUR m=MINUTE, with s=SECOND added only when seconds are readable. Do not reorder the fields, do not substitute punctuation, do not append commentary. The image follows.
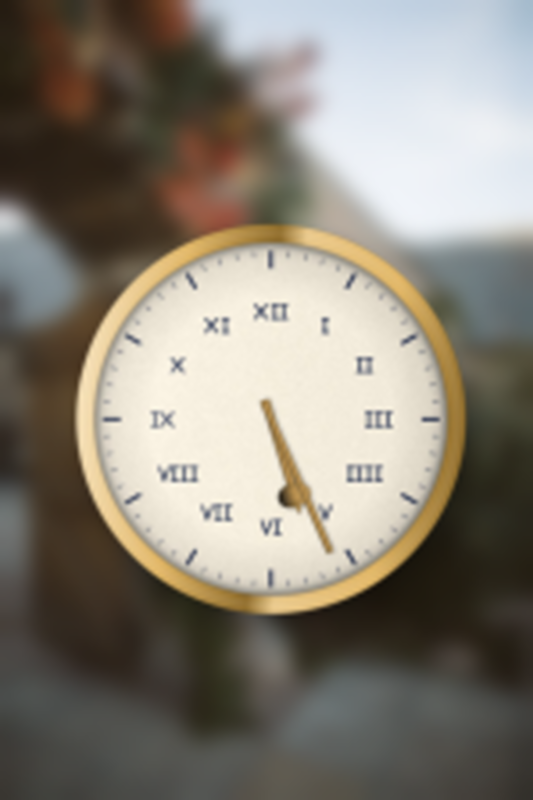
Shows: h=5 m=26
